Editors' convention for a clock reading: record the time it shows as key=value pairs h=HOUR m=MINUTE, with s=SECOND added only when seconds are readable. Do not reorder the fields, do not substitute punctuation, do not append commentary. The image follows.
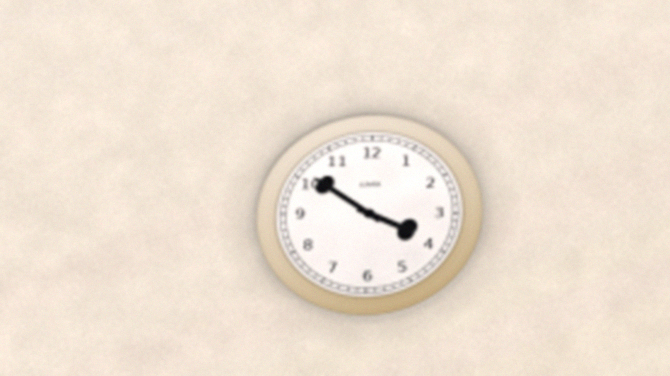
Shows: h=3 m=51
